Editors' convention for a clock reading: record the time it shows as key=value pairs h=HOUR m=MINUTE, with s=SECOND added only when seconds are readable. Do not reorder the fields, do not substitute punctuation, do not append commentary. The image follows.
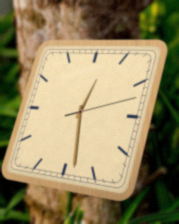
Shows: h=12 m=28 s=12
